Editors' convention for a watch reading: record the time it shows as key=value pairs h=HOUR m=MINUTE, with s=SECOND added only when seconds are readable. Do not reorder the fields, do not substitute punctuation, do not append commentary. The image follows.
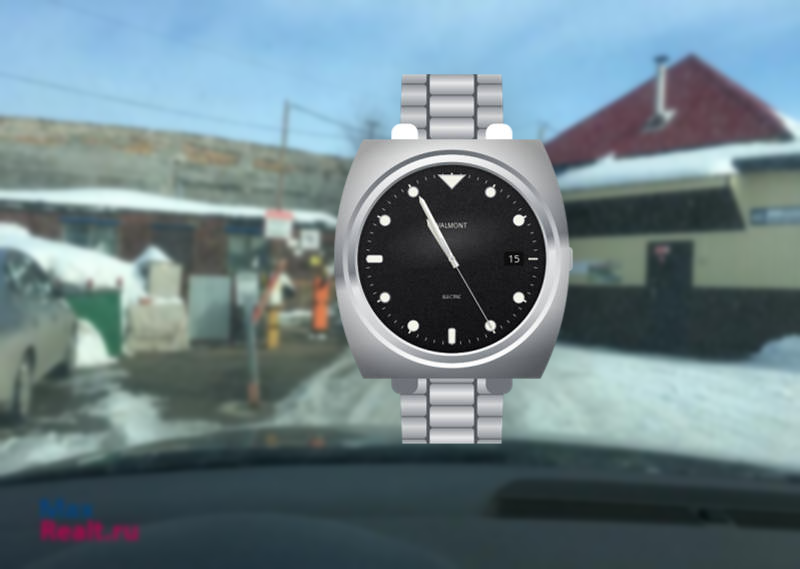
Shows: h=10 m=55 s=25
